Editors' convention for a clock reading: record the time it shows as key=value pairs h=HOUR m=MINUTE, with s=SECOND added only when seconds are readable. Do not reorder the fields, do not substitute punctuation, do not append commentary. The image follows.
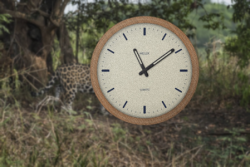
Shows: h=11 m=9
